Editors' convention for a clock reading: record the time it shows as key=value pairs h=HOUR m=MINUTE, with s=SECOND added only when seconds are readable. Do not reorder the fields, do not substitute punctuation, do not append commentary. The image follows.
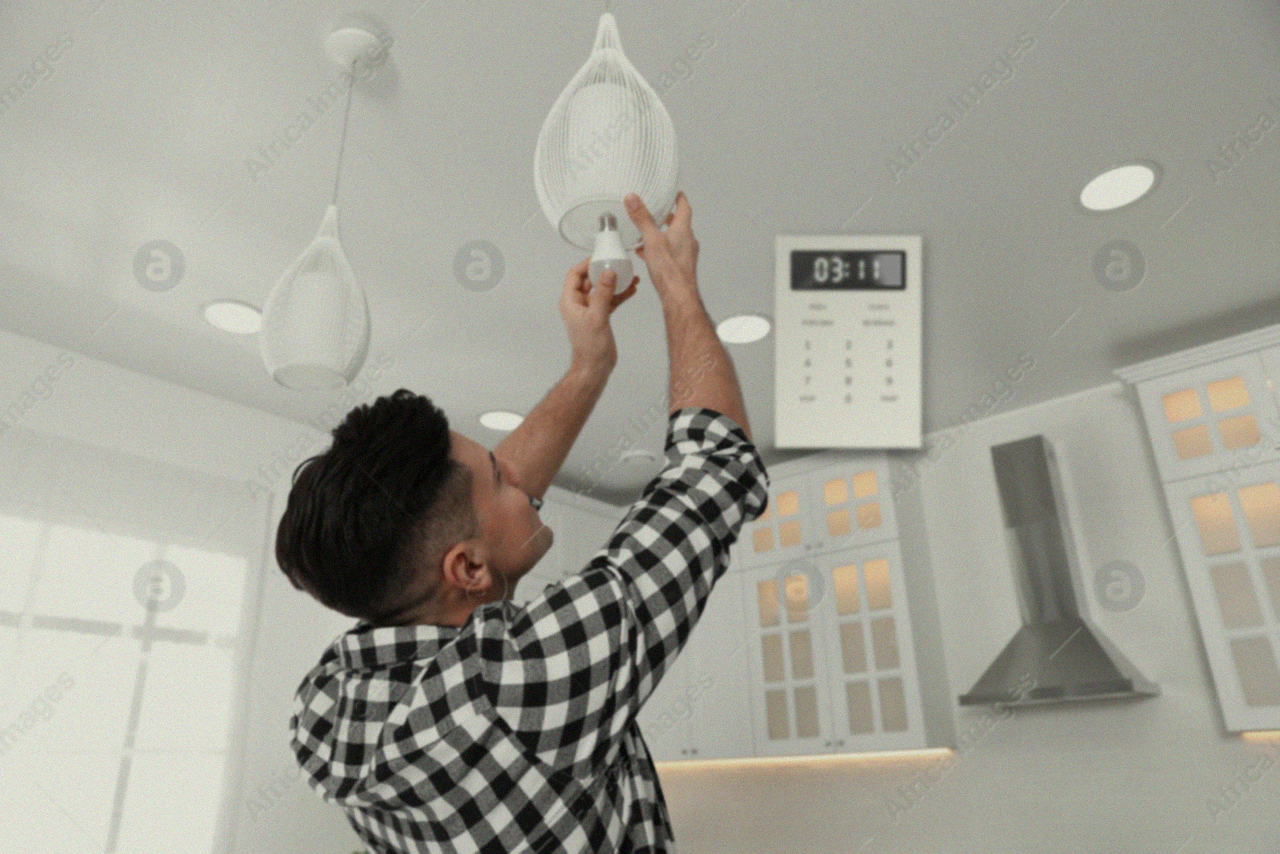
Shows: h=3 m=11
